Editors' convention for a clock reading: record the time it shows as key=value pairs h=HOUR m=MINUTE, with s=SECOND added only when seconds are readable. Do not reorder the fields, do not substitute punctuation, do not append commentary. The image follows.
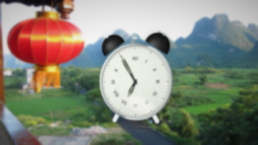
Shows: h=6 m=55
